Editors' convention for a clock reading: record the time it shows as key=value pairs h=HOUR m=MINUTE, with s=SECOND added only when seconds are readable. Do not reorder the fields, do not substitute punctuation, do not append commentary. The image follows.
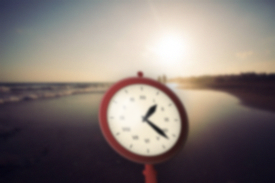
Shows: h=1 m=22
